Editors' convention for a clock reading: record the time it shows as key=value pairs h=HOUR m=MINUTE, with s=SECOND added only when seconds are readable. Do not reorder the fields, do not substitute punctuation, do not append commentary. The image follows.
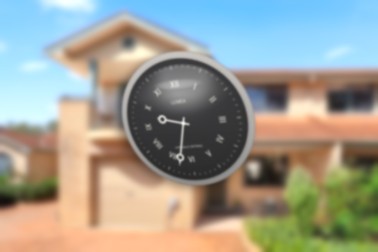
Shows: h=9 m=33
